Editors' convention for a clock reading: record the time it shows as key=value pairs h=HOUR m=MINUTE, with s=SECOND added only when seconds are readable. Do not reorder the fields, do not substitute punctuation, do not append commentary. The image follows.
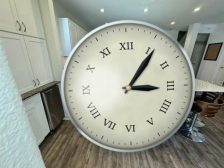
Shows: h=3 m=6
